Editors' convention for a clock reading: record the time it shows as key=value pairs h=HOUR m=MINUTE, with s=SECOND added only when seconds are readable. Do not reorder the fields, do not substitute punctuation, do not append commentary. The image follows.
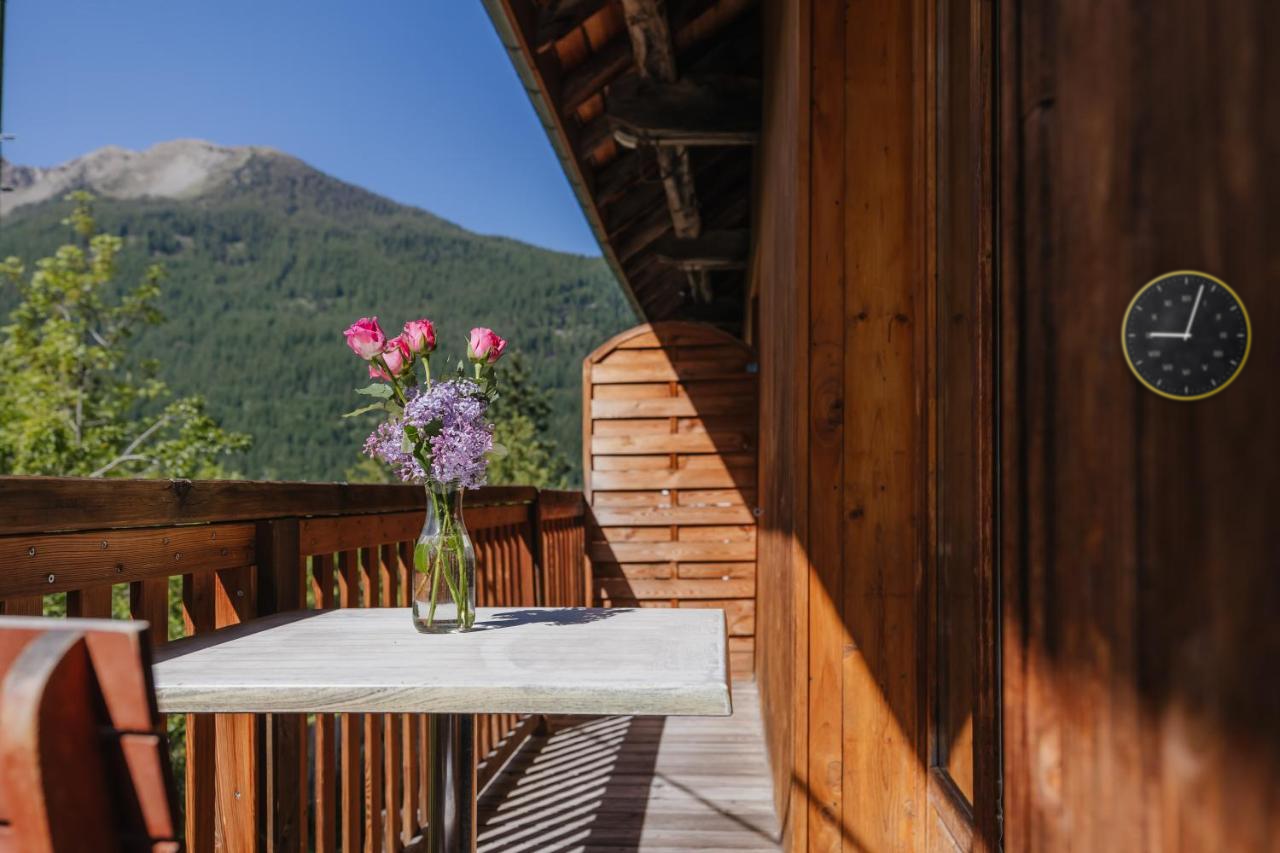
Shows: h=9 m=3
